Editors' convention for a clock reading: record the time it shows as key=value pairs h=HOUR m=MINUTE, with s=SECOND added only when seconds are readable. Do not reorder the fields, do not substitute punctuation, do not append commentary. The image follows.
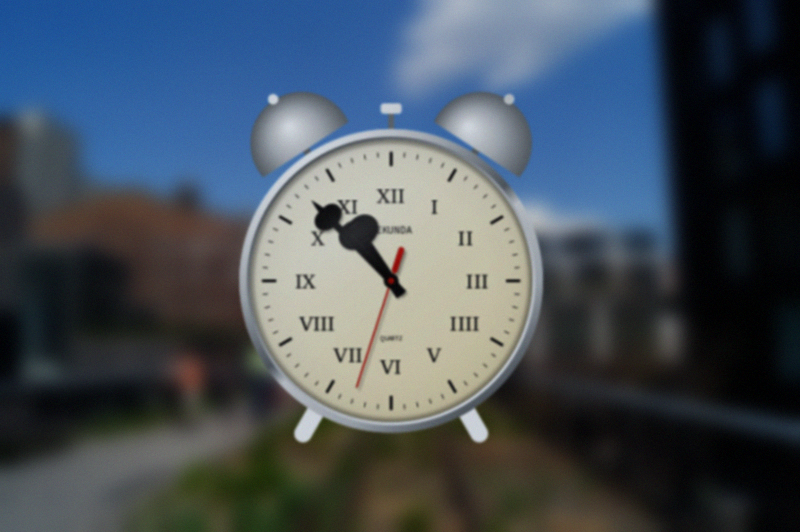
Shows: h=10 m=52 s=33
